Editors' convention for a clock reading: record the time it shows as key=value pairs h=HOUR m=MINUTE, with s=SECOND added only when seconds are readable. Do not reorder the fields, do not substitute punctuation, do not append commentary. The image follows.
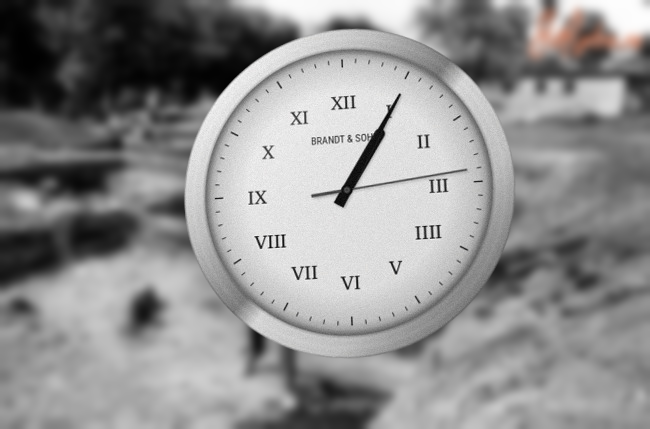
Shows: h=1 m=5 s=14
